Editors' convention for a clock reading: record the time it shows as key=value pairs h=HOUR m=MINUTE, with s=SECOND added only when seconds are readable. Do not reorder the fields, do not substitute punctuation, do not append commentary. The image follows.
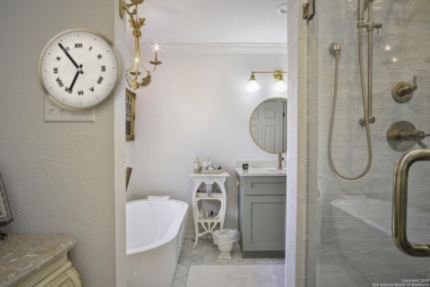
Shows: h=6 m=54
